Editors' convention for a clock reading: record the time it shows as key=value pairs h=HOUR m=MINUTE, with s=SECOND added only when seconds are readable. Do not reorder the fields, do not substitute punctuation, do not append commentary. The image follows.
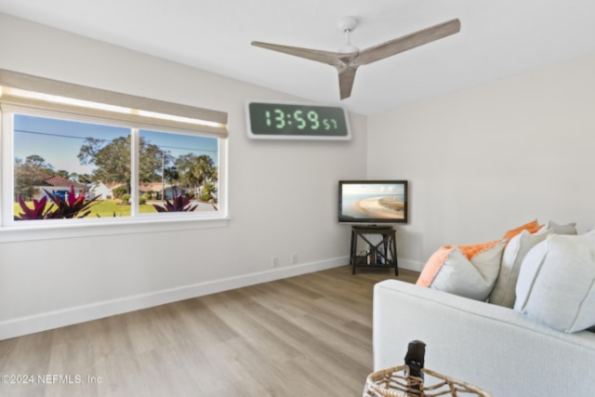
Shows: h=13 m=59
